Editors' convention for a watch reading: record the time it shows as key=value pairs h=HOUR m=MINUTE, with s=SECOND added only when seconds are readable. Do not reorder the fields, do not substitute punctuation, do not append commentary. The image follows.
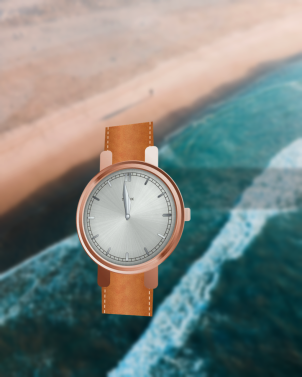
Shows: h=11 m=59
